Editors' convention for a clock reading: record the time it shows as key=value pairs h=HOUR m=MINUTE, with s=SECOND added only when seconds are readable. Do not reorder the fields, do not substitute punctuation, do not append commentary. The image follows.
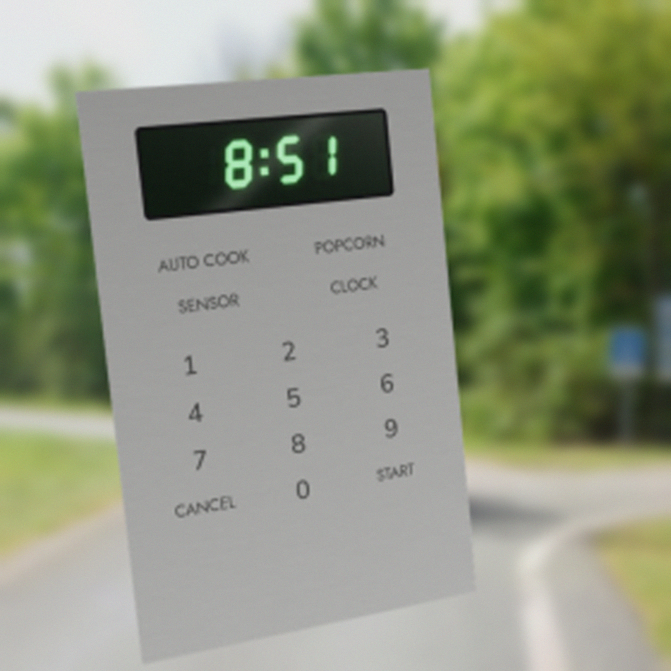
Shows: h=8 m=51
